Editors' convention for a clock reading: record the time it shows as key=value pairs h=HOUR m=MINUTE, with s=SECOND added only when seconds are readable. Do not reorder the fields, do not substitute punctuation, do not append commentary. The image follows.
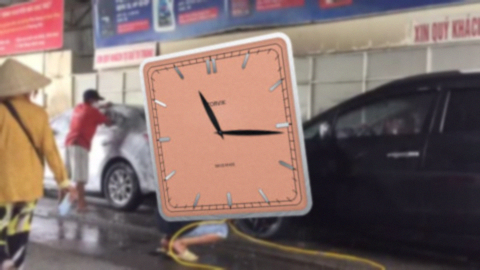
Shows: h=11 m=16
